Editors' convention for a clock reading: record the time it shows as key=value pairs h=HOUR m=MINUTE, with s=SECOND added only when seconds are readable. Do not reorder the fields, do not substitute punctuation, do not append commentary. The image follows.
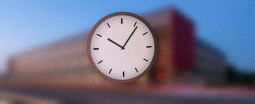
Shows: h=10 m=6
